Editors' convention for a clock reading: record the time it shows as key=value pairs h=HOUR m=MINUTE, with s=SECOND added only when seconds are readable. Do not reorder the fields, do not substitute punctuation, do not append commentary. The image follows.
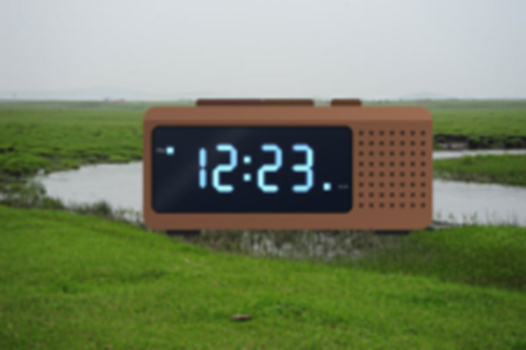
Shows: h=12 m=23
